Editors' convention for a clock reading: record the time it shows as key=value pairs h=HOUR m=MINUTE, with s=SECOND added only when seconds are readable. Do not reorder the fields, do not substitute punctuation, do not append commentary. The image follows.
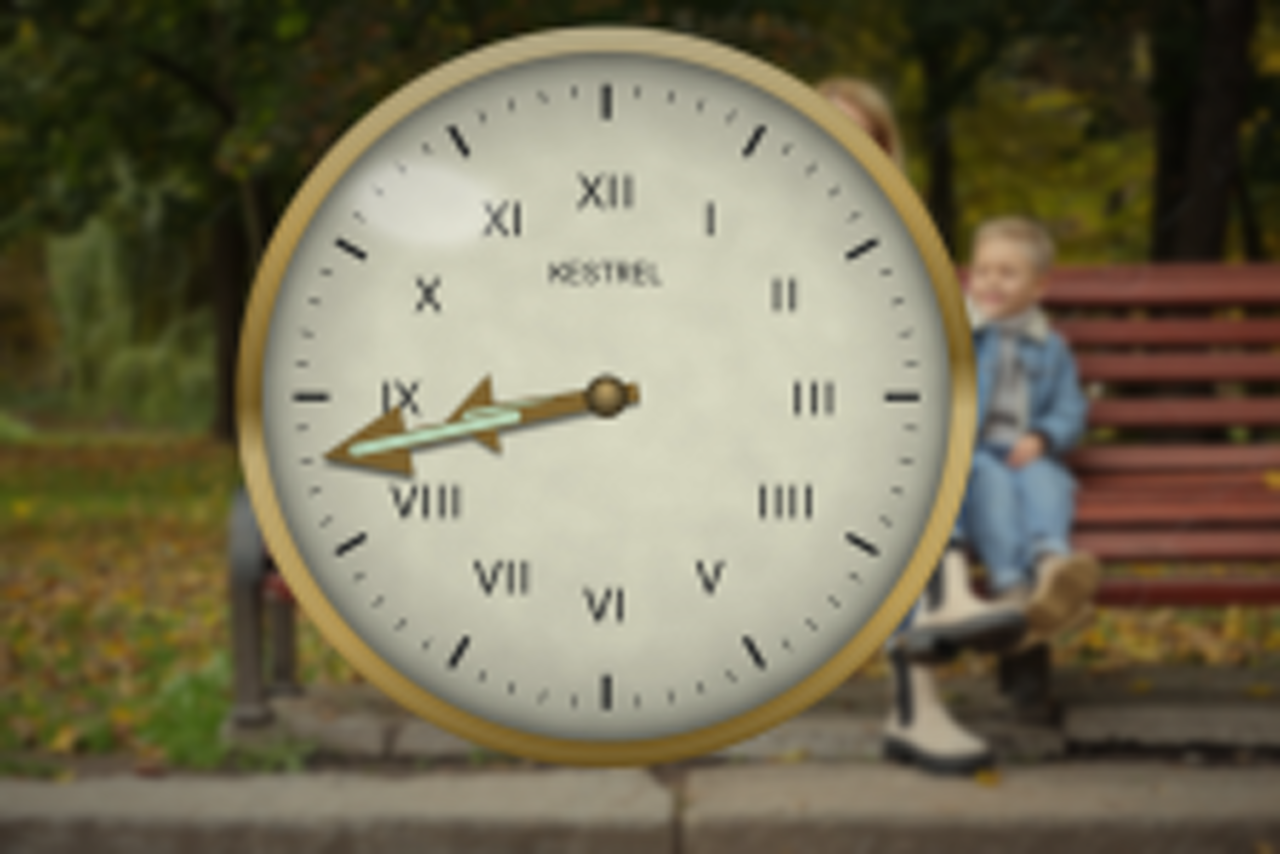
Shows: h=8 m=43
